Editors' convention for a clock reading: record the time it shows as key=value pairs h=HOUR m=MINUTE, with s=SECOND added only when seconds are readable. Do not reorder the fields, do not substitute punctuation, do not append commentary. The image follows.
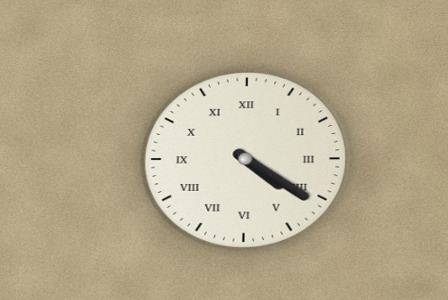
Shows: h=4 m=21
